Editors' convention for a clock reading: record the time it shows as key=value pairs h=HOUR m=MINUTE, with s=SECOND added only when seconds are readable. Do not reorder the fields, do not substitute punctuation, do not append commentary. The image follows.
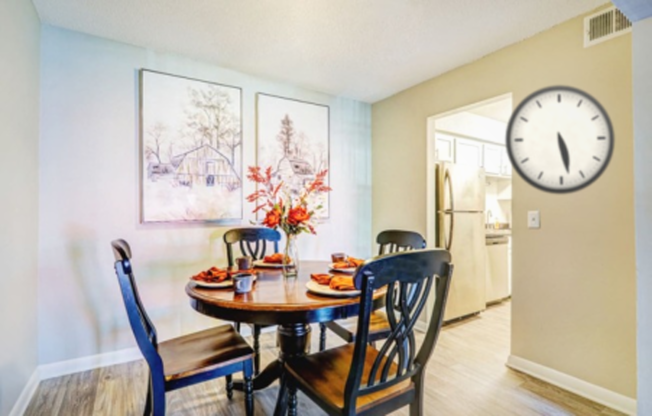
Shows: h=5 m=28
